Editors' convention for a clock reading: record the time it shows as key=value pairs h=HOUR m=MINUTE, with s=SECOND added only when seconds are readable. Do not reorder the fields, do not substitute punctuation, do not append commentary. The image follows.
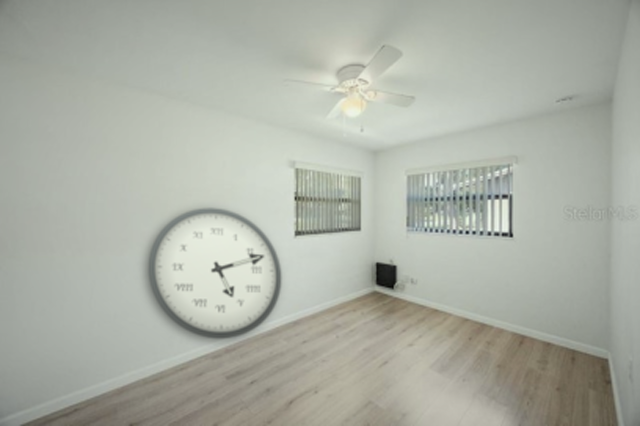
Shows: h=5 m=12
